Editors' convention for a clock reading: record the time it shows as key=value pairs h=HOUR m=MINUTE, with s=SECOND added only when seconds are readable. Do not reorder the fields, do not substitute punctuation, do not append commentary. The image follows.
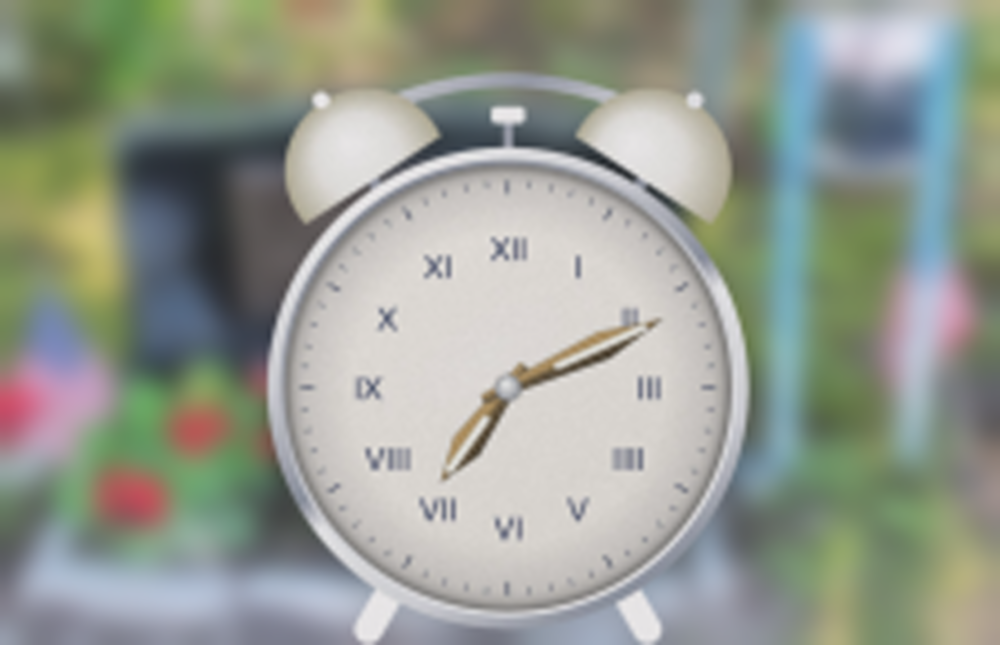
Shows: h=7 m=11
